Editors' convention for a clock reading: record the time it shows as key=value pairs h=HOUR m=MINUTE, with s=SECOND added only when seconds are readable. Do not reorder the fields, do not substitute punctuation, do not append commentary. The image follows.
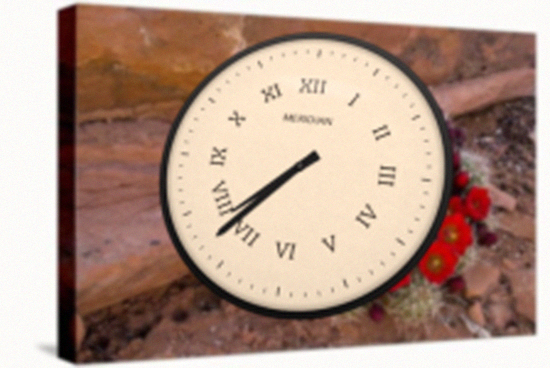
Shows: h=7 m=37
